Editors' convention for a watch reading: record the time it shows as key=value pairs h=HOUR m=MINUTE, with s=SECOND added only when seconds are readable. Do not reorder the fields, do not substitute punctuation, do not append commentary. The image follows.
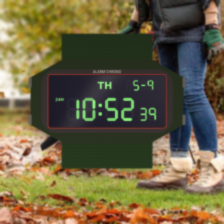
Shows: h=10 m=52 s=39
